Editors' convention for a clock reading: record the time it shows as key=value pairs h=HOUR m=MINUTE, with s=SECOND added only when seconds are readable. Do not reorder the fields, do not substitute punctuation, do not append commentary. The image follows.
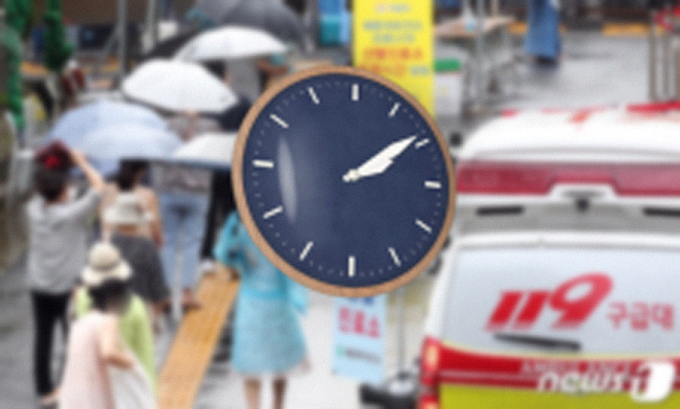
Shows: h=2 m=9
